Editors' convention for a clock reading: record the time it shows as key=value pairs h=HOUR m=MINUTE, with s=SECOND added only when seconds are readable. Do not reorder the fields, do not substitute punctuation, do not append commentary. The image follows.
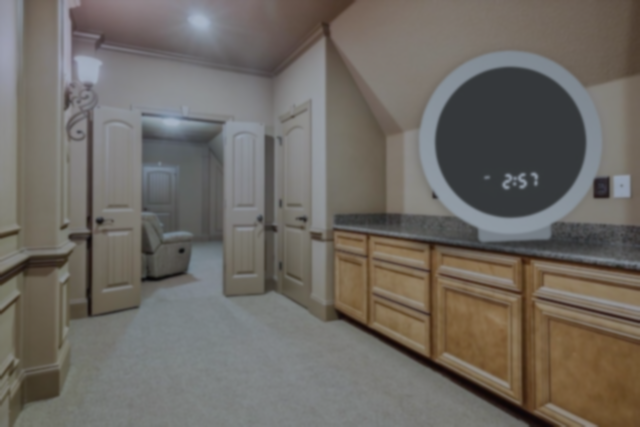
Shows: h=2 m=57
